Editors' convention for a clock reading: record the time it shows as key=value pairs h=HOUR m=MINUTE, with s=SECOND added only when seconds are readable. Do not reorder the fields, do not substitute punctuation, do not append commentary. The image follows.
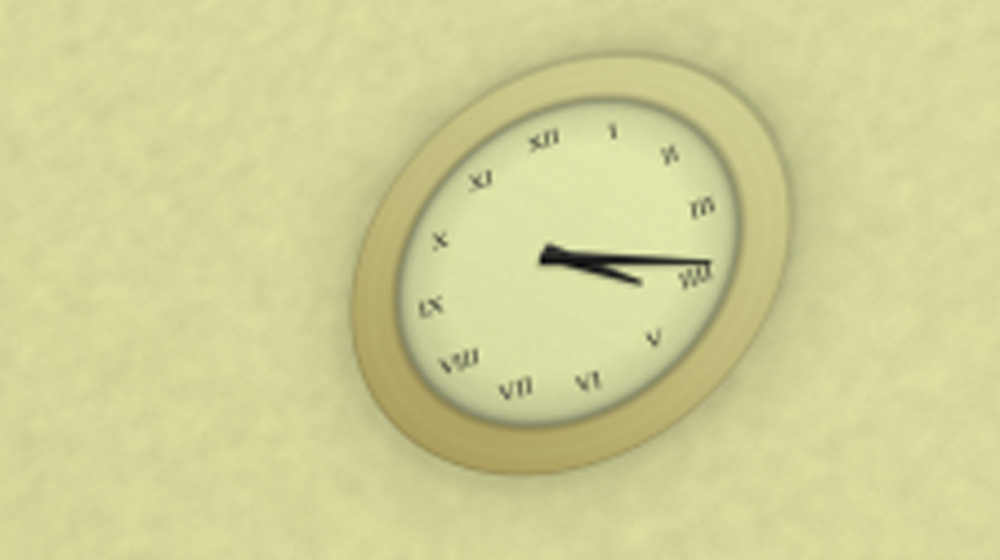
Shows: h=4 m=19
